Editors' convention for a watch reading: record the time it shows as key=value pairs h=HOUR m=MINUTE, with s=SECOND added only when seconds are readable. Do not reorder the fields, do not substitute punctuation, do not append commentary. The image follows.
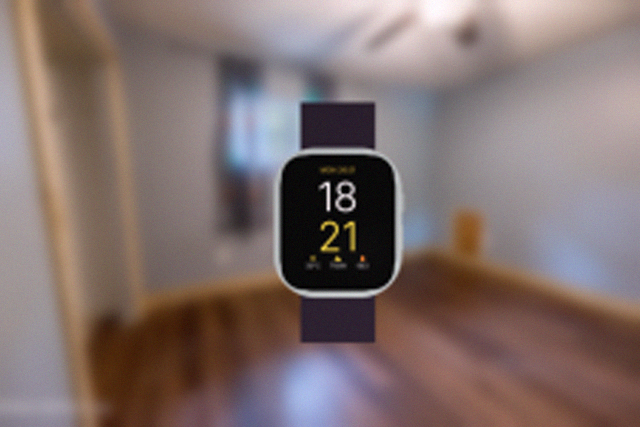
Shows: h=18 m=21
